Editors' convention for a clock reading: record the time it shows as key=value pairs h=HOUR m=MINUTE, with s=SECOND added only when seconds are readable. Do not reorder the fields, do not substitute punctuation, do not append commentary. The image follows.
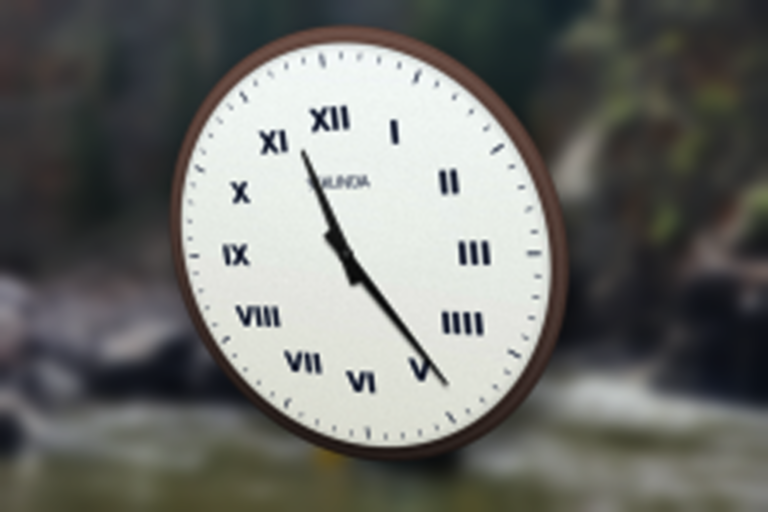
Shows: h=11 m=24
